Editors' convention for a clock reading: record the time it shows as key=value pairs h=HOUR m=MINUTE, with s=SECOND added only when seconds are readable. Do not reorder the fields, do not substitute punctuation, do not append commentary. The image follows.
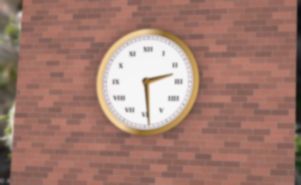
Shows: h=2 m=29
